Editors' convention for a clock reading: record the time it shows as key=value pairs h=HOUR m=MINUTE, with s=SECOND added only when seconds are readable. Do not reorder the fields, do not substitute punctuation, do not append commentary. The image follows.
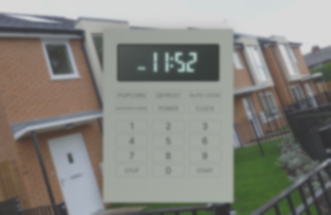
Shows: h=11 m=52
